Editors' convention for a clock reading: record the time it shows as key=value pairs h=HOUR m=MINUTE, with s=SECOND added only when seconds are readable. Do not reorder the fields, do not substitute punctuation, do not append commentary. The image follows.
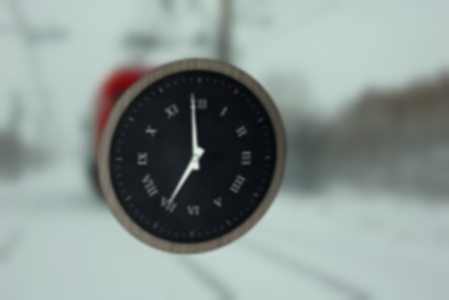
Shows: h=6 m=59
